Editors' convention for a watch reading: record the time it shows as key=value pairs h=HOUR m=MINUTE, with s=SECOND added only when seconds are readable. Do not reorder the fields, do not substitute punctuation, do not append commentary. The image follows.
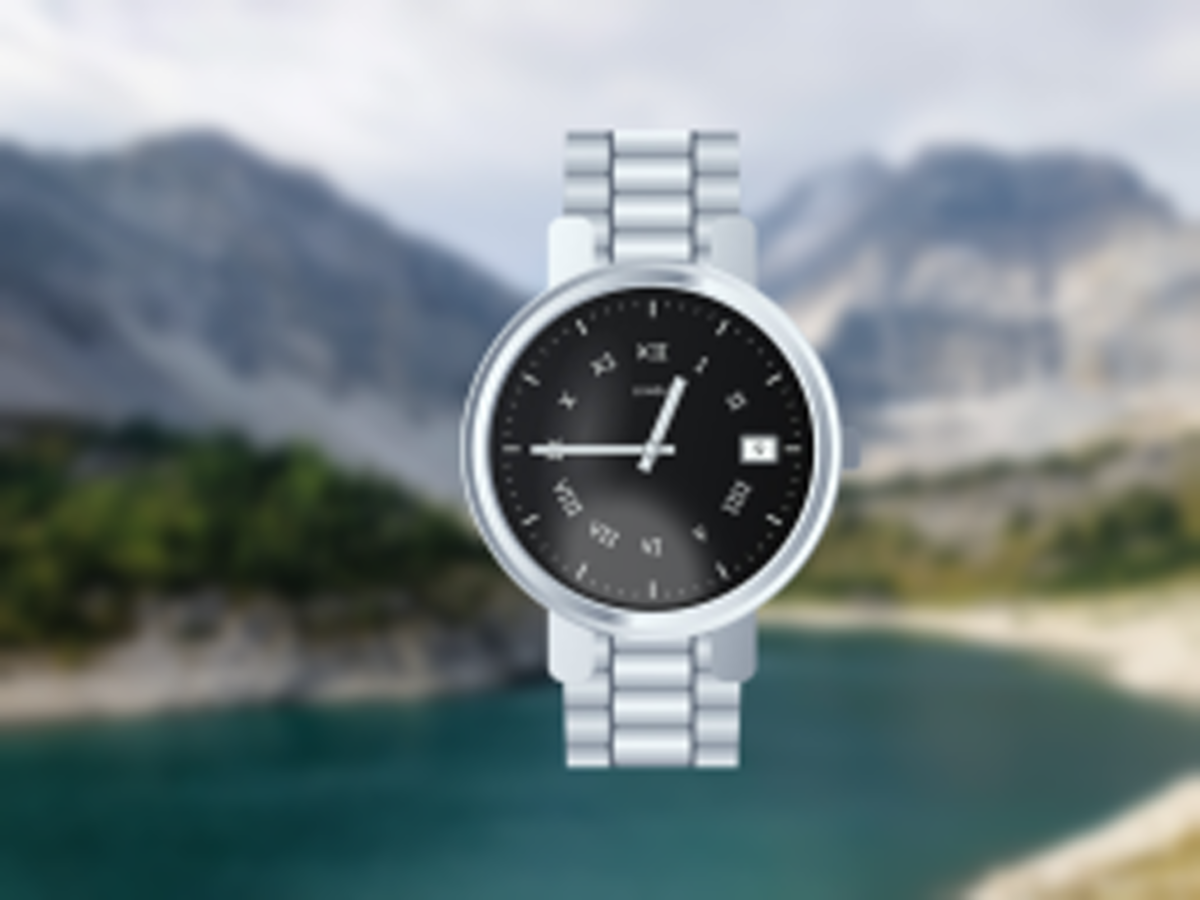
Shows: h=12 m=45
